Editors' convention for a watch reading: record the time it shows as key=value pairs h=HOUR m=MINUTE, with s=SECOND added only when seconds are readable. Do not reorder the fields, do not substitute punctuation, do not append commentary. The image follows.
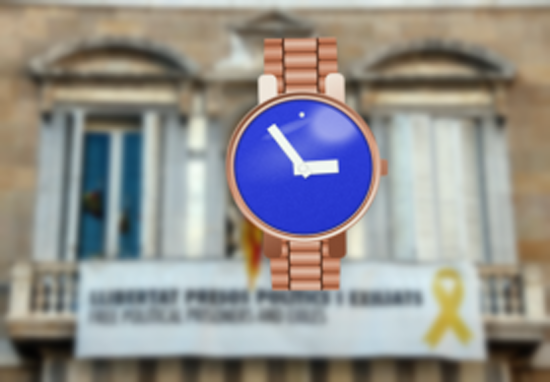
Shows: h=2 m=54
